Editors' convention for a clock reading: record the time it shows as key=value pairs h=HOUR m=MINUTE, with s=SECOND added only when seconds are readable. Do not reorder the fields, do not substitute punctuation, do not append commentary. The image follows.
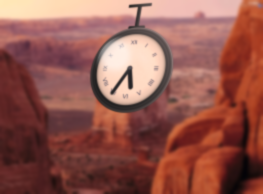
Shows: h=5 m=35
